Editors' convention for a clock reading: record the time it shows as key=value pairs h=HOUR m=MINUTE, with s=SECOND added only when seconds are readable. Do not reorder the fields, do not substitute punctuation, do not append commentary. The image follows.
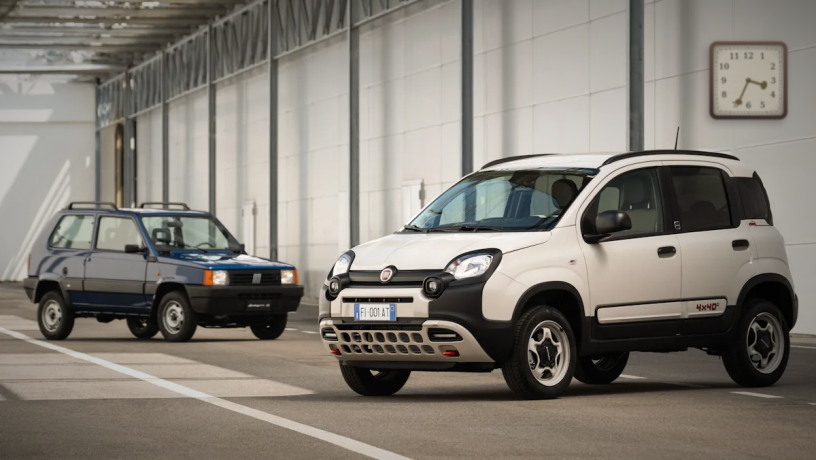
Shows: h=3 m=34
